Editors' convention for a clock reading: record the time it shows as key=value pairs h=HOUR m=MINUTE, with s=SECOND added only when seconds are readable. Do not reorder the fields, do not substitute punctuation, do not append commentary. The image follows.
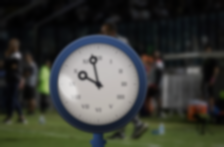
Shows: h=9 m=58
